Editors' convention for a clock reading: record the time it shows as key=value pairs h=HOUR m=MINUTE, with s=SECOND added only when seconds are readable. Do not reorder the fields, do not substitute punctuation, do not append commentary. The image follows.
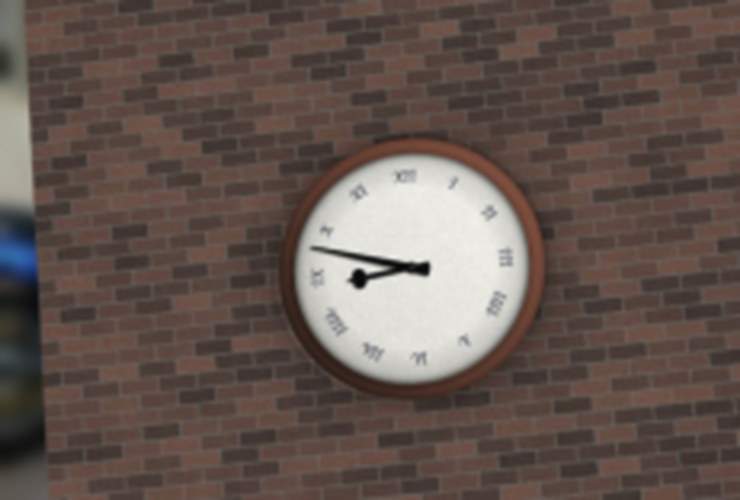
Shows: h=8 m=48
